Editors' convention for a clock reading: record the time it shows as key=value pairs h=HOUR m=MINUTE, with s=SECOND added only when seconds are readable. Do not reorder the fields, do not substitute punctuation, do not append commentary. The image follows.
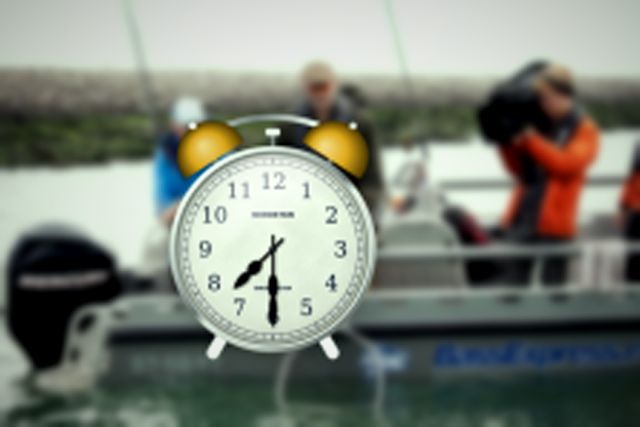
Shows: h=7 m=30
